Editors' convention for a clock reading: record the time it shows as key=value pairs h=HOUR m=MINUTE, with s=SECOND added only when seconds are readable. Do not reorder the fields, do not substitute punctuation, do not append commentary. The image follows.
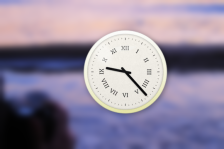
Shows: h=9 m=23
